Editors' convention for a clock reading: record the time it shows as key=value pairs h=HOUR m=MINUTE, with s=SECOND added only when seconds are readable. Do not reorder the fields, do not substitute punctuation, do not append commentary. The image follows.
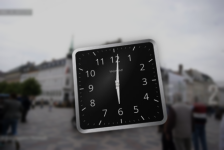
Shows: h=6 m=1
